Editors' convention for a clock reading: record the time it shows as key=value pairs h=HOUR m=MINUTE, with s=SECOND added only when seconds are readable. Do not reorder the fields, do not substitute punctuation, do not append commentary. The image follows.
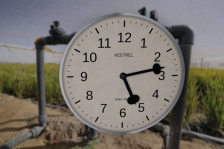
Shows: h=5 m=13
